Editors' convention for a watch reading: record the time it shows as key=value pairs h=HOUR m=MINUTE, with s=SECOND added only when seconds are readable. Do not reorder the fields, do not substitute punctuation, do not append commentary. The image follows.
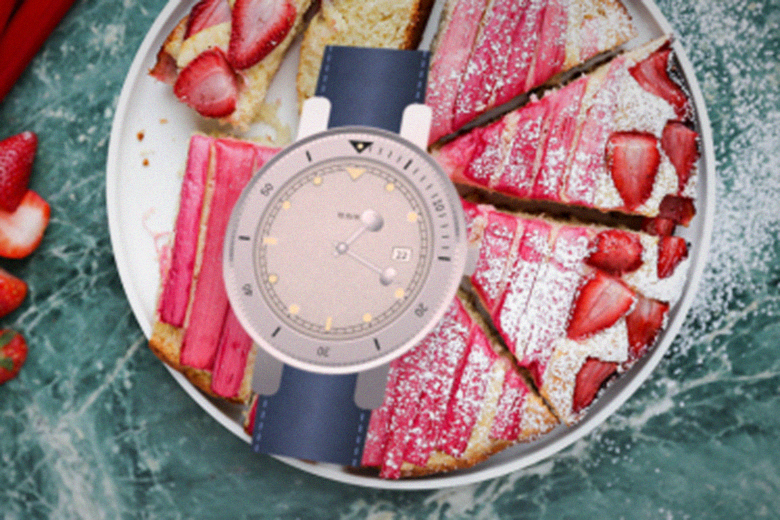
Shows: h=1 m=19
